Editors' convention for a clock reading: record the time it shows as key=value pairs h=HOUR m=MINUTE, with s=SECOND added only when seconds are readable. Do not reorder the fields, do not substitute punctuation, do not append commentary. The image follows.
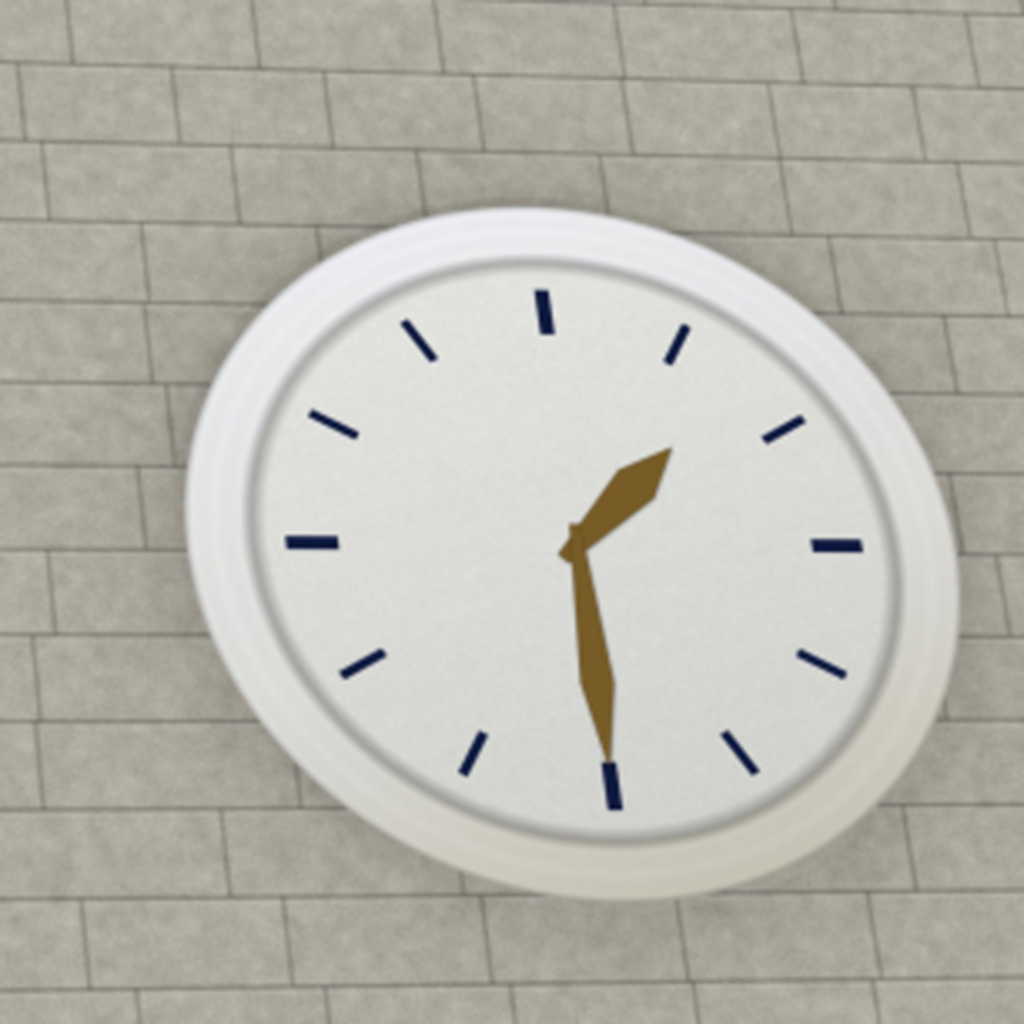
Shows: h=1 m=30
